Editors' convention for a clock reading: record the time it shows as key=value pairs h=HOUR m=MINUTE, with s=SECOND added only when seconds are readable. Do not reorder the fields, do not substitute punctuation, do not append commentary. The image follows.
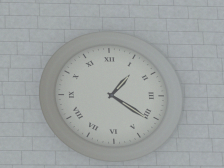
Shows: h=1 m=21
